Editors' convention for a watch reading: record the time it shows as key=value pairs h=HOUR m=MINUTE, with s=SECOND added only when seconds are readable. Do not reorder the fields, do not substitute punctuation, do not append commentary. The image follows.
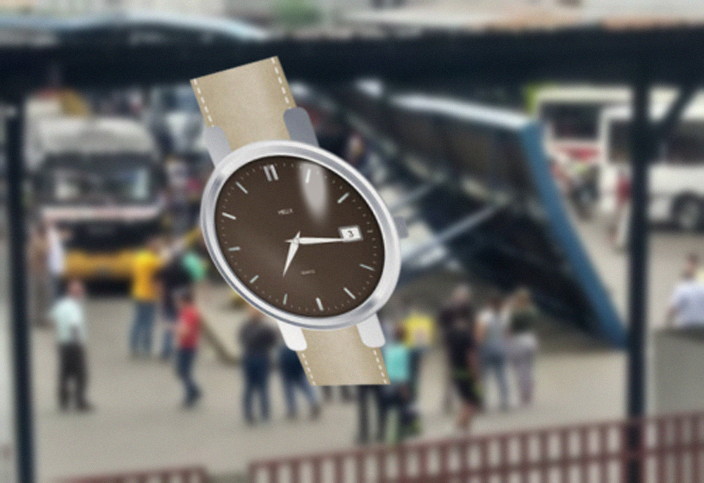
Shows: h=7 m=16
